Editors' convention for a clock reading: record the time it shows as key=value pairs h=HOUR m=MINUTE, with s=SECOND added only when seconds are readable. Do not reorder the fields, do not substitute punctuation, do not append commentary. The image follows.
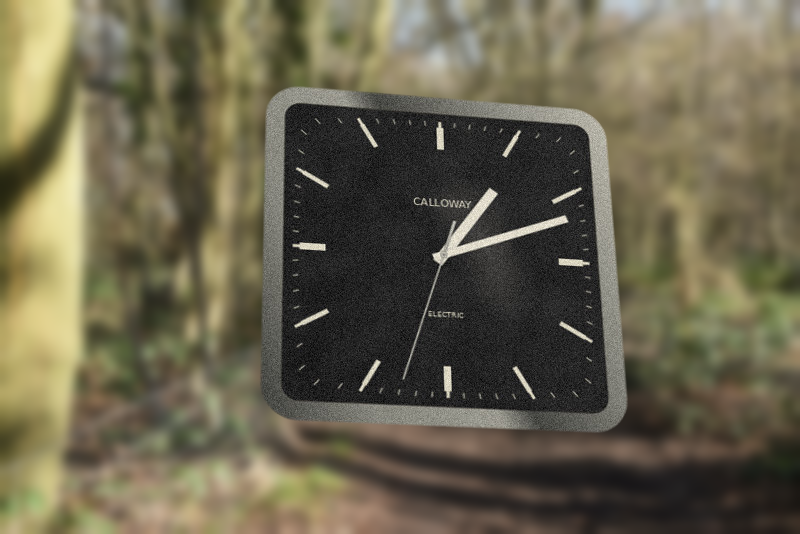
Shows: h=1 m=11 s=33
